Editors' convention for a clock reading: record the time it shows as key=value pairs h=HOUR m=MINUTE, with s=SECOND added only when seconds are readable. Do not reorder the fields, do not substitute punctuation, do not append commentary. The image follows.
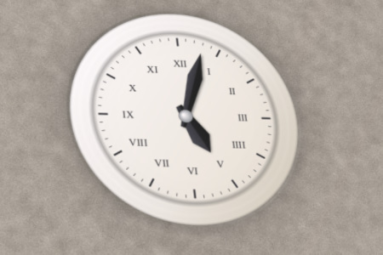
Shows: h=5 m=3
